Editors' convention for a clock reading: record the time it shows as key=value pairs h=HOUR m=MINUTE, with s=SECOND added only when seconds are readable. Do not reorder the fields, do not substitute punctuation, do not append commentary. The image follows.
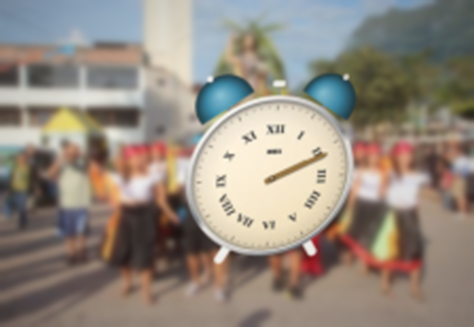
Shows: h=2 m=11
